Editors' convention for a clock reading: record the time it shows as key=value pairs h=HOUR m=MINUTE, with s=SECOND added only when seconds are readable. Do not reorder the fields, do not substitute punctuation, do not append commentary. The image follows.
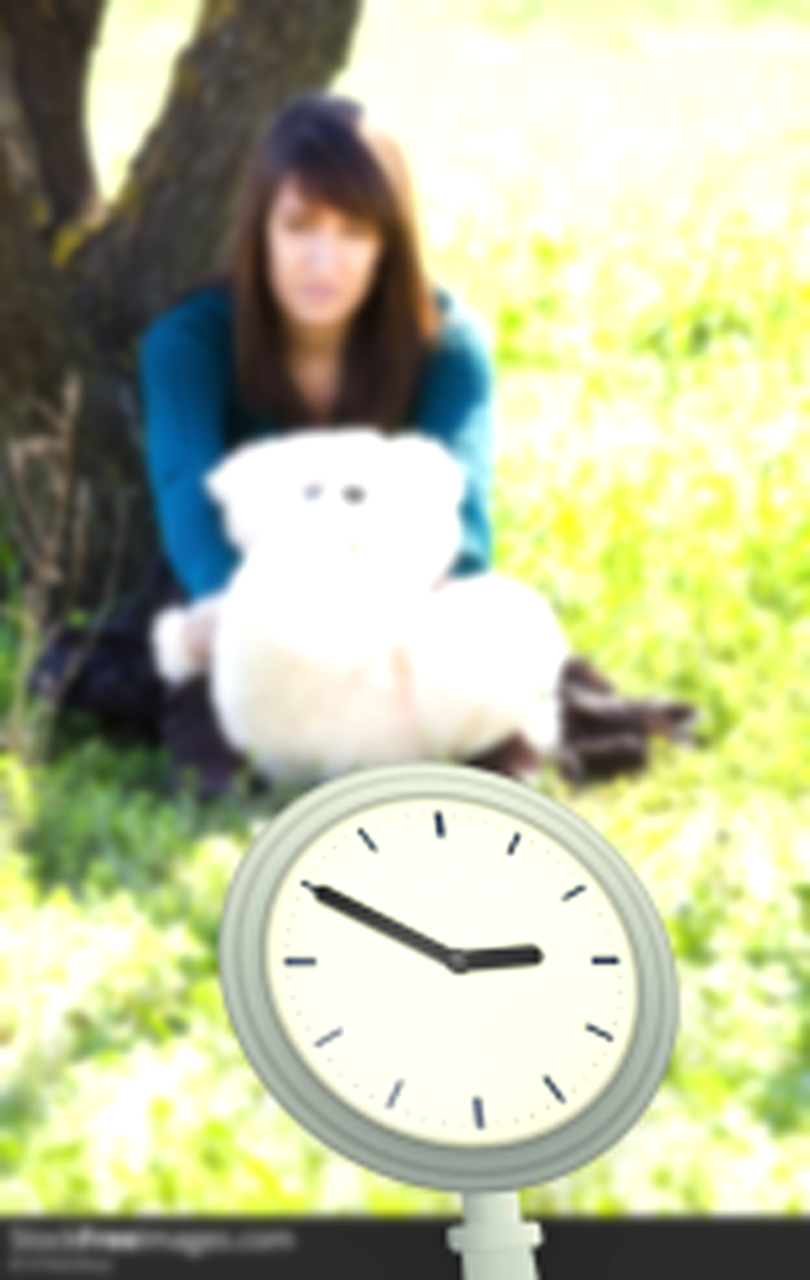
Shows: h=2 m=50
